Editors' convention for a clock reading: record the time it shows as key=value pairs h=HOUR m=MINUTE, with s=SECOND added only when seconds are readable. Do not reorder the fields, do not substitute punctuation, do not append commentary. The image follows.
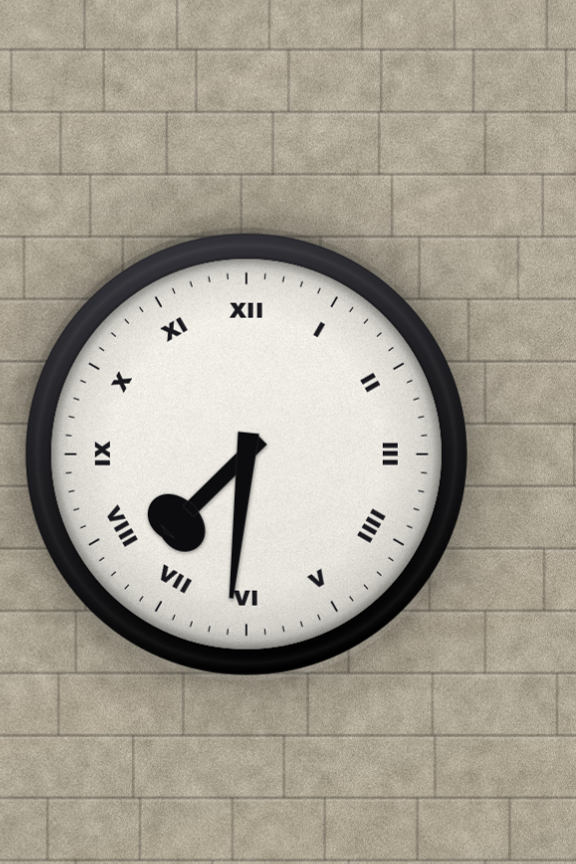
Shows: h=7 m=31
